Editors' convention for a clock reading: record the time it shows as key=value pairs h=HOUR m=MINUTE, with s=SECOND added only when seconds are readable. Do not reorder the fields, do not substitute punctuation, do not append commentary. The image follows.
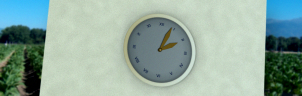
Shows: h=2 m=4
